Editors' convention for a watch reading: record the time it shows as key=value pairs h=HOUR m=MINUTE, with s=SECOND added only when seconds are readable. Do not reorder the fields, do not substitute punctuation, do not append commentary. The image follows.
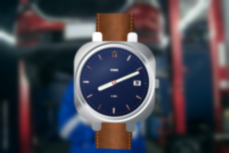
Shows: h=8 m=11
